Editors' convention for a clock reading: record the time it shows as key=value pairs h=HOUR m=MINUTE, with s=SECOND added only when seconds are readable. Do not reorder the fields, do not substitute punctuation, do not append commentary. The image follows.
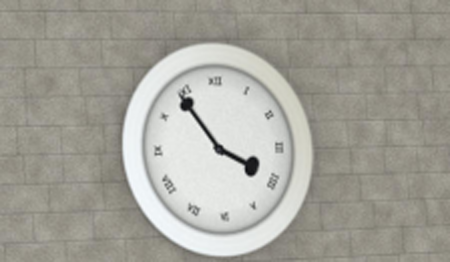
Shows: h=3 m=54
